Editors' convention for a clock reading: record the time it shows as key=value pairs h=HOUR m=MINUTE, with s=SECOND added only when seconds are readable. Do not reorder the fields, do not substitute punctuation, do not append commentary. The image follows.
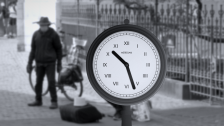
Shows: h=10 m=27
